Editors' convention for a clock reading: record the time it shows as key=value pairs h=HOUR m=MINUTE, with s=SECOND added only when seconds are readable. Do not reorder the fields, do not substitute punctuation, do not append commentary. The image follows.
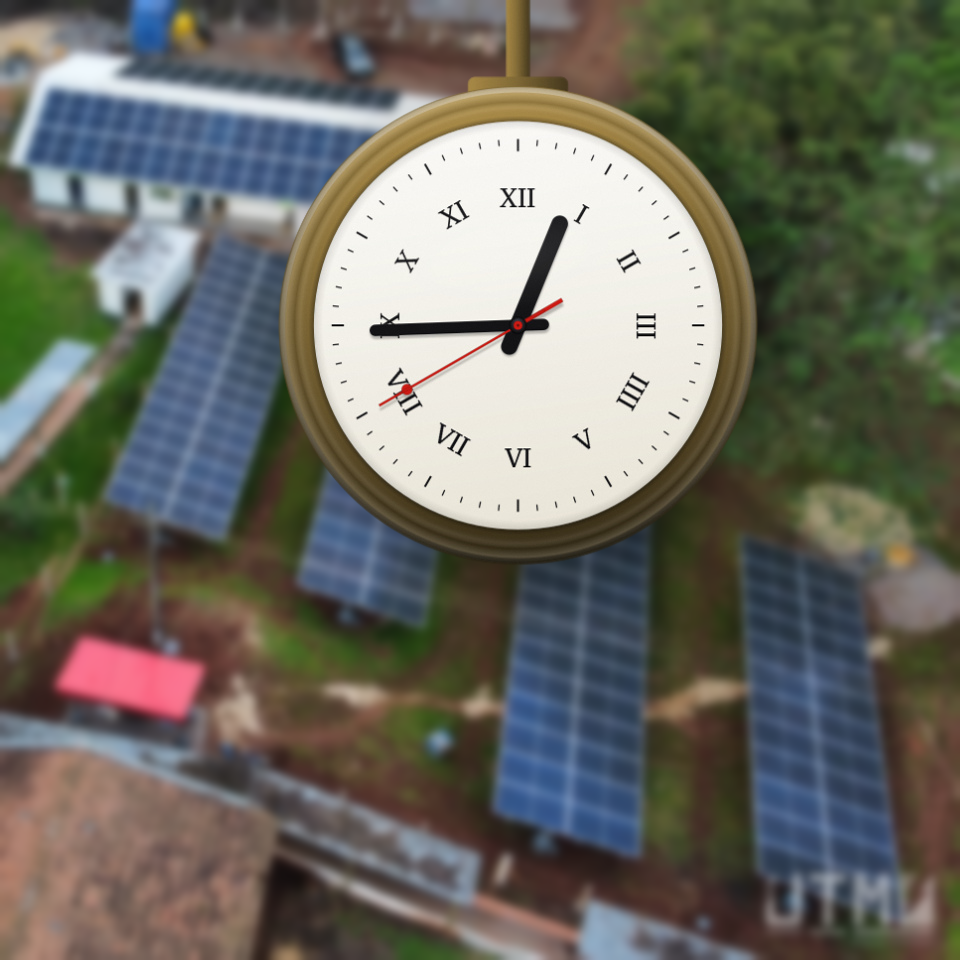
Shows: h=12 m=44 s=40
